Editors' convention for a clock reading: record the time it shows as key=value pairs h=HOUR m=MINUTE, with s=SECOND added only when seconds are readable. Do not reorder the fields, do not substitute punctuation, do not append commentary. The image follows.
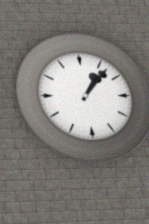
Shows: h=1 m=7
